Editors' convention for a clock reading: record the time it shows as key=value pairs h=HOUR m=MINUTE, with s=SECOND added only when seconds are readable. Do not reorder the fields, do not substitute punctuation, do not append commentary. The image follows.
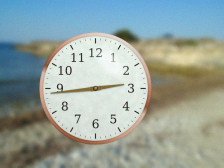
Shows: h=2 m=44
